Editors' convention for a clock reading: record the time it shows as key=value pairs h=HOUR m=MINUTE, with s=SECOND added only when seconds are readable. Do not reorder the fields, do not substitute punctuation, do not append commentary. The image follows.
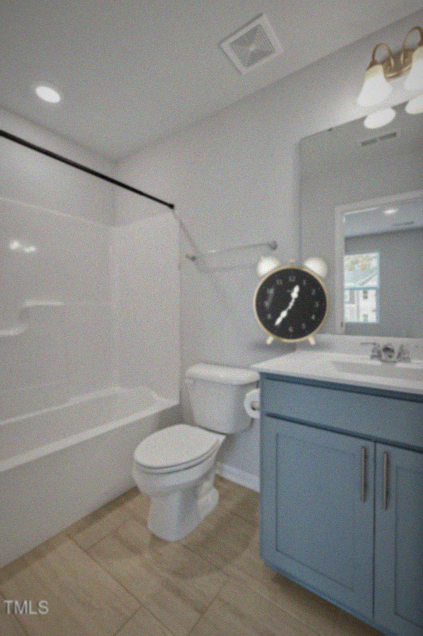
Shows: h=12 m=36
